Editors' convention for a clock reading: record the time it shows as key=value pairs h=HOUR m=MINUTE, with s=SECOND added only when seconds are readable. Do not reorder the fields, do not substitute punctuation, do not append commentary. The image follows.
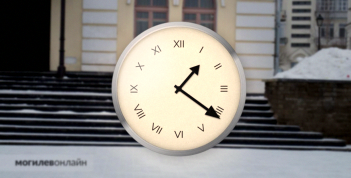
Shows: h=1 m=21
